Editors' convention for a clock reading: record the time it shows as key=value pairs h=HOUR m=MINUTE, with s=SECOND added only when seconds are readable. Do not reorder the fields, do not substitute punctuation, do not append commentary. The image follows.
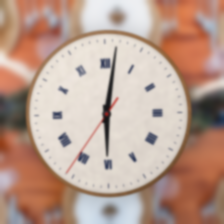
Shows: h=6 m=1 s=36
